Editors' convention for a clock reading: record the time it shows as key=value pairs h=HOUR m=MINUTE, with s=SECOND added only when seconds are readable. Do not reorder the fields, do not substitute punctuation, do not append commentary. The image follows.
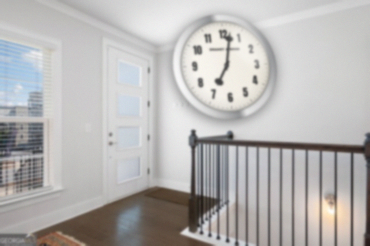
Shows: h=7 m=2
